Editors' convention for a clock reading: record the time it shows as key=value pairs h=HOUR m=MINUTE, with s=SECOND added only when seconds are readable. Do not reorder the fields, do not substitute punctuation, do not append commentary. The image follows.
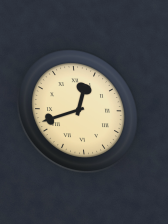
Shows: h=12 m=42
